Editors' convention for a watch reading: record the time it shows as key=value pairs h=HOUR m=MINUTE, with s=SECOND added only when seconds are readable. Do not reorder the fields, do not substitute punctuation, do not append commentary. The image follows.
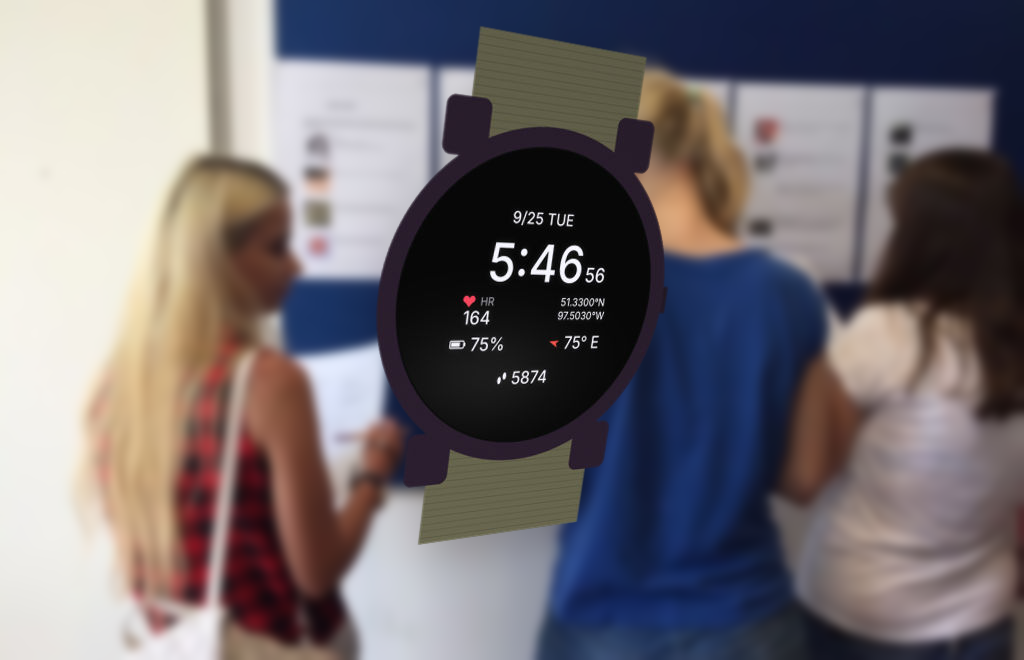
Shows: h=5 m=46 s=56
